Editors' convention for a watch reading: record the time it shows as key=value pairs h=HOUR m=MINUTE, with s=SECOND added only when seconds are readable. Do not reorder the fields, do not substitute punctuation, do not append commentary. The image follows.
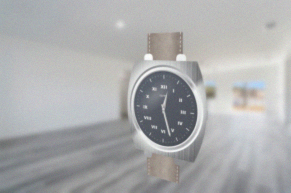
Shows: h=12 m=27
